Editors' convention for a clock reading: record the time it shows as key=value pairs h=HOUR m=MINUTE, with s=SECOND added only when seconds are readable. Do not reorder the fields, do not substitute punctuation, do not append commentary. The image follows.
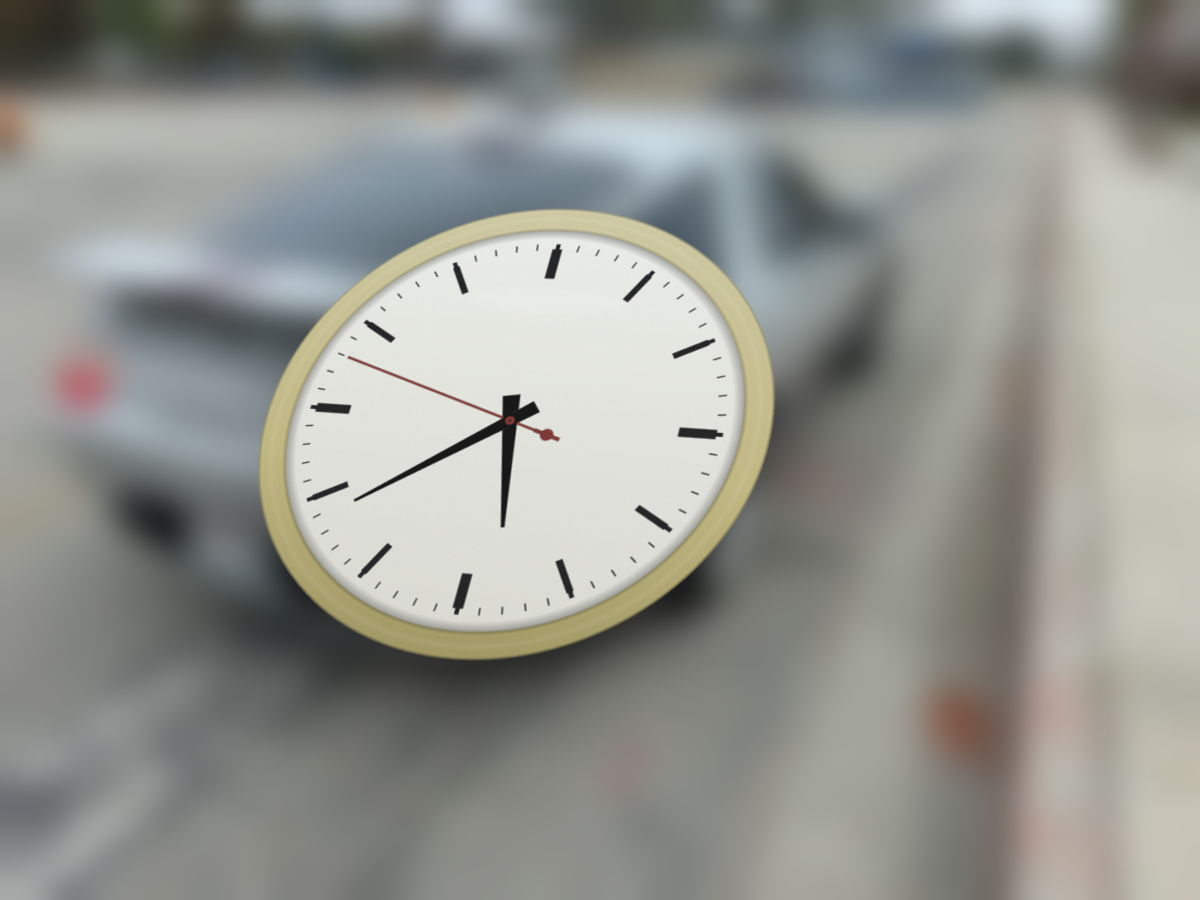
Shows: h=5 m=38 s=48
